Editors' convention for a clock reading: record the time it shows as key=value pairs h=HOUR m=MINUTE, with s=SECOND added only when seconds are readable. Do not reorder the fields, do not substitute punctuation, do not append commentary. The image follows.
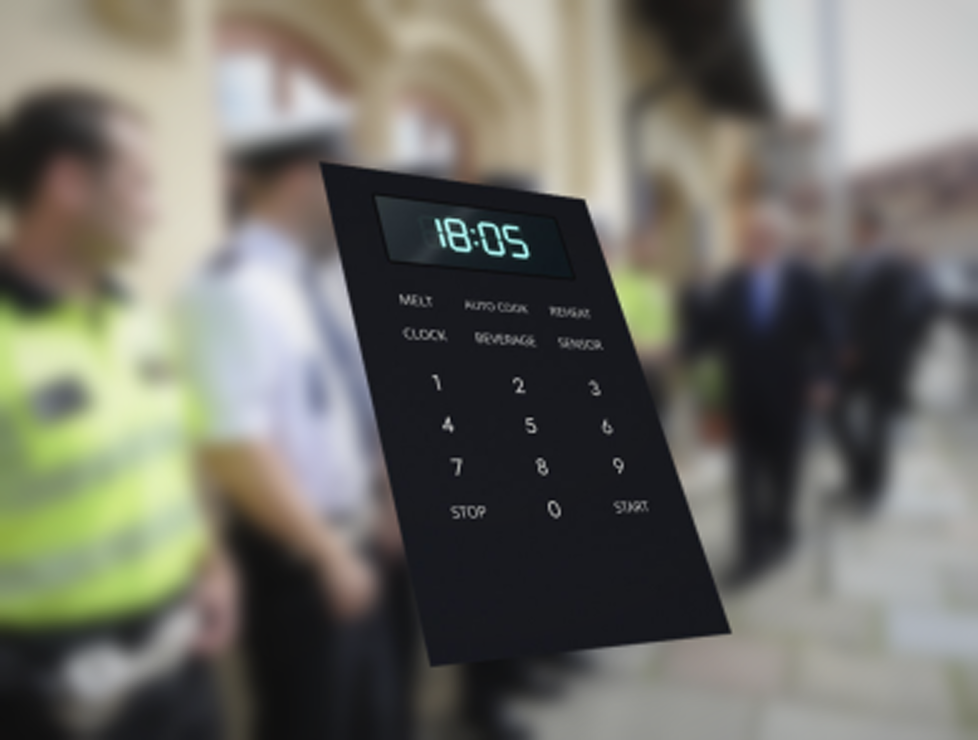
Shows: h=18 m=5
